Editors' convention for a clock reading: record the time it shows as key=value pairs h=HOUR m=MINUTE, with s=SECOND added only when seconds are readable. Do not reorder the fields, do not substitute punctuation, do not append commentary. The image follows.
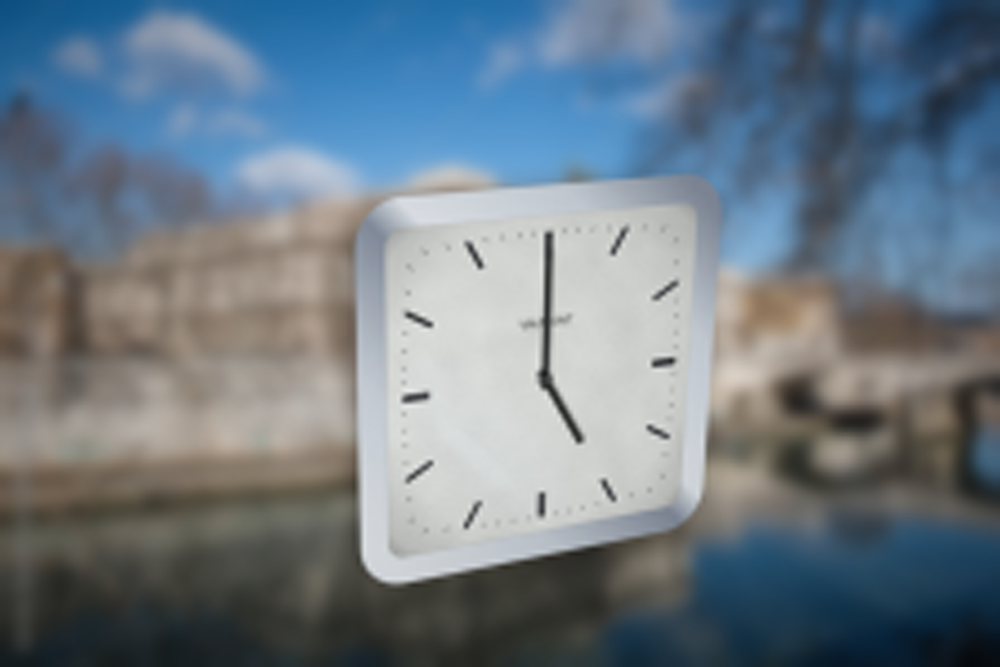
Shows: h=5 m=0
